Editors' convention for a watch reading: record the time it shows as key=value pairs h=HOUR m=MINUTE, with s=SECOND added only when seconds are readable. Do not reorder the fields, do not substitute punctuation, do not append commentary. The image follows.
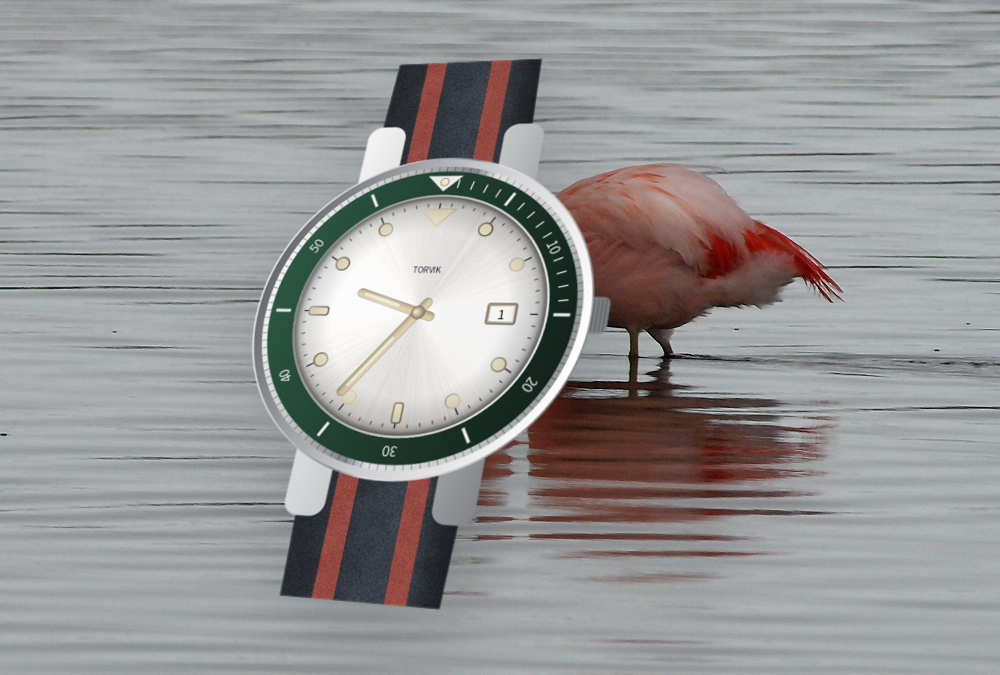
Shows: h=9 m=36
